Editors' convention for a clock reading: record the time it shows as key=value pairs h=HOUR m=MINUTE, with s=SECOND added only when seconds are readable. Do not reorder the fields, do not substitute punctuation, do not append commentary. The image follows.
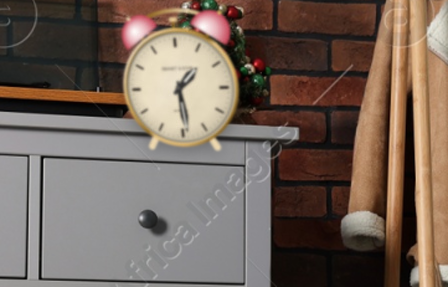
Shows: h=1 m=29
